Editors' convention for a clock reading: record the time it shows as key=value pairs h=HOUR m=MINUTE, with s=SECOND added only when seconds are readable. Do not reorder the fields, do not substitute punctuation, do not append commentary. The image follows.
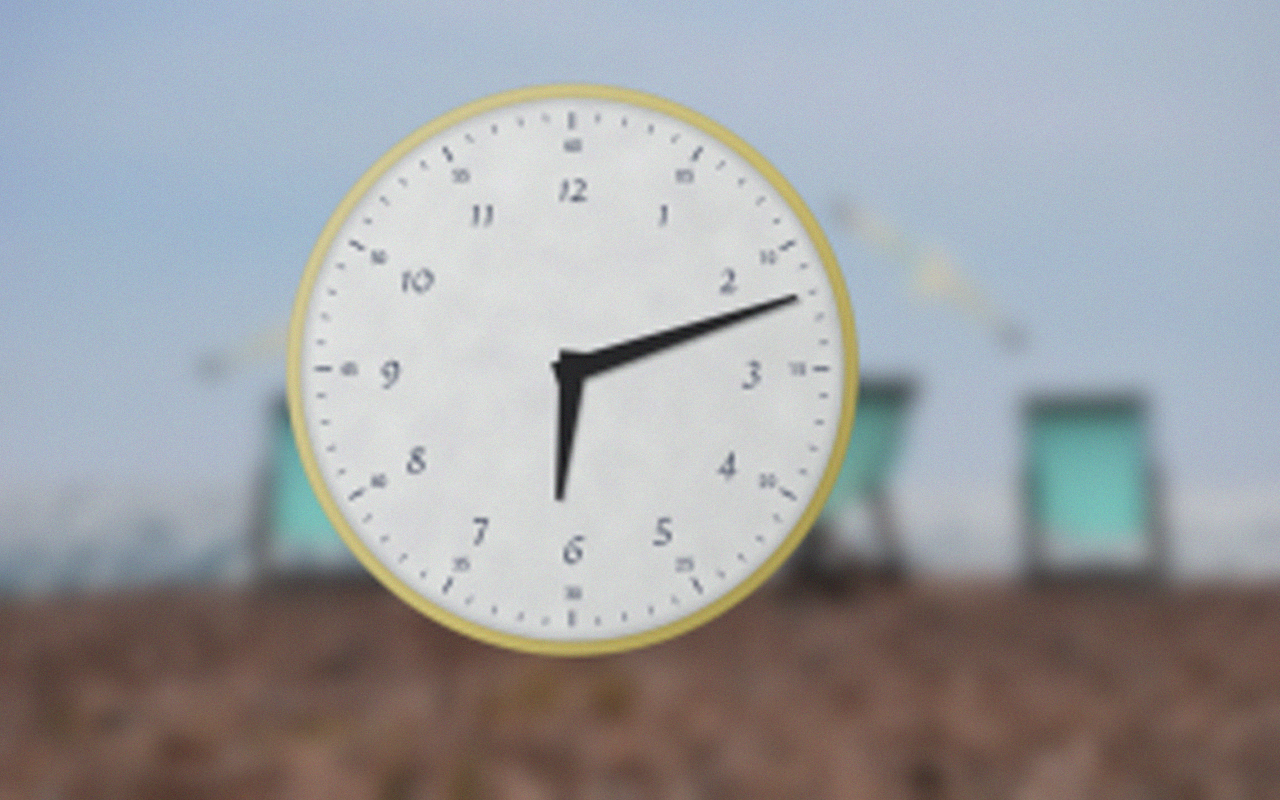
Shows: h=6 m=12
